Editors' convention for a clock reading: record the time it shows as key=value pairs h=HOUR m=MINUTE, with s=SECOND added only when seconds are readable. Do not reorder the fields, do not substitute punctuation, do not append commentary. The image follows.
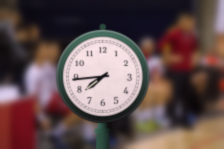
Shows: h=7 m=44
